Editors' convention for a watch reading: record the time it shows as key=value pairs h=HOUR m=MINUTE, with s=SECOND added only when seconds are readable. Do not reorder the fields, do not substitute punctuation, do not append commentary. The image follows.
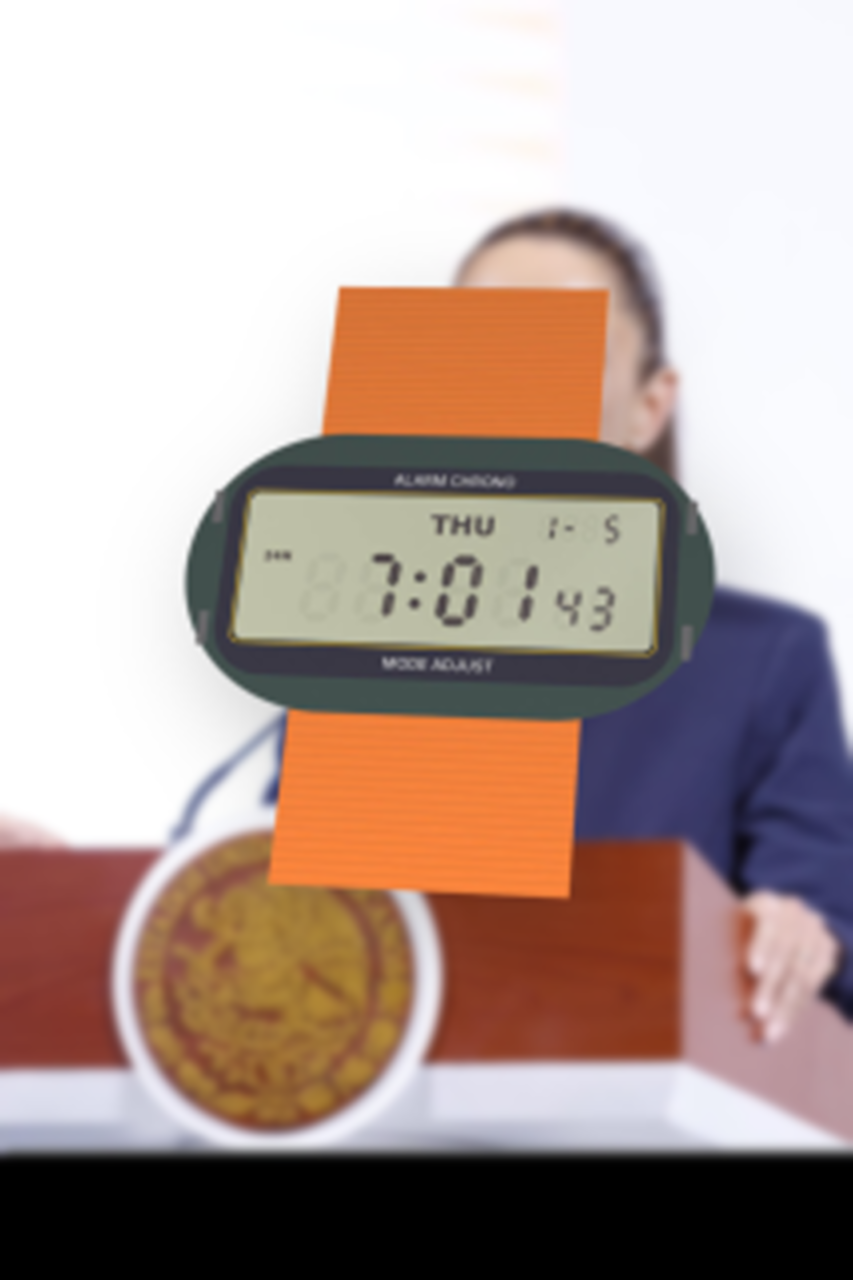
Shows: h=7 m=1 s=43
